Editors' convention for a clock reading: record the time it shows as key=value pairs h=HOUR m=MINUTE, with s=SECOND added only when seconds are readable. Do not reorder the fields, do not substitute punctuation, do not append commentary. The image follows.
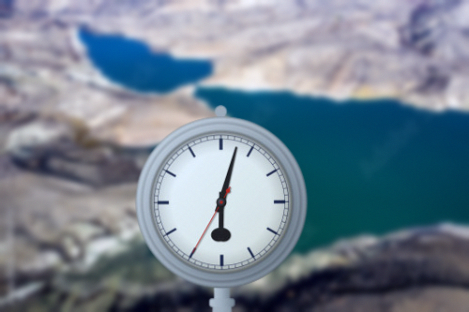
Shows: h=6 m=2 s=35
